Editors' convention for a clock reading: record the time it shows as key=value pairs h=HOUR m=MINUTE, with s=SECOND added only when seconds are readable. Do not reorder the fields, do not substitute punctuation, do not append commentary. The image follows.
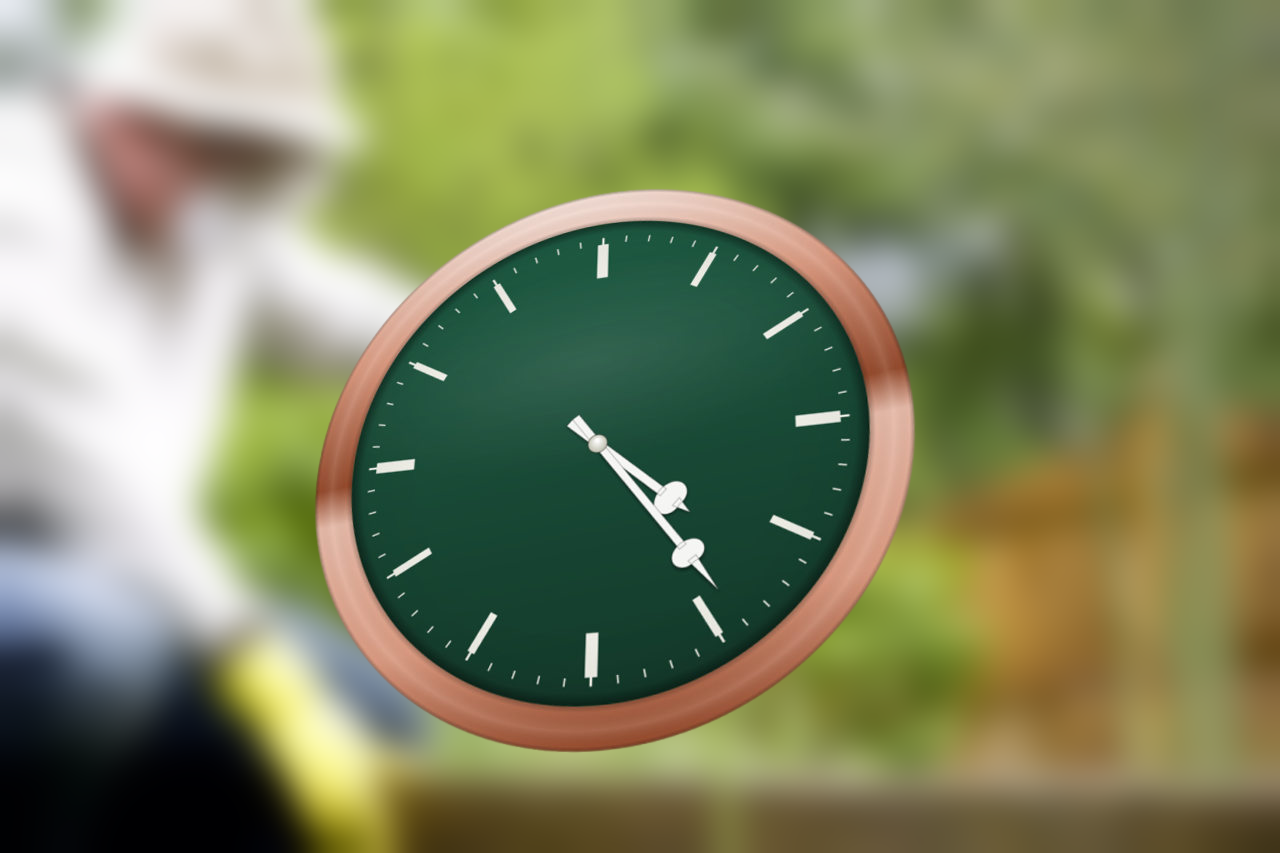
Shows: h=4 m=24
